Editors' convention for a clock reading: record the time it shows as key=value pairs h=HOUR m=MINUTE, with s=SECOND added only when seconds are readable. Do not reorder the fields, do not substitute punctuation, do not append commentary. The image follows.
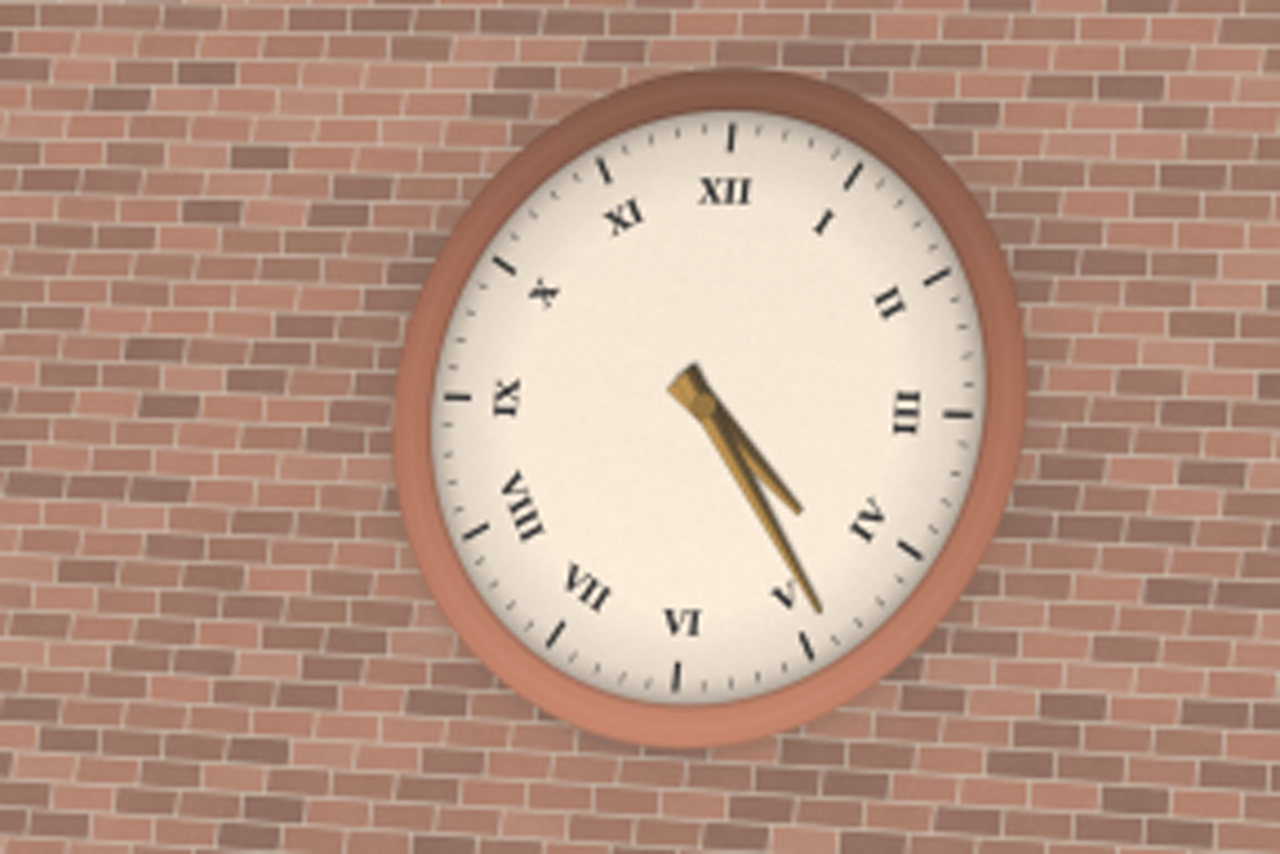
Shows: h=4 m=24
